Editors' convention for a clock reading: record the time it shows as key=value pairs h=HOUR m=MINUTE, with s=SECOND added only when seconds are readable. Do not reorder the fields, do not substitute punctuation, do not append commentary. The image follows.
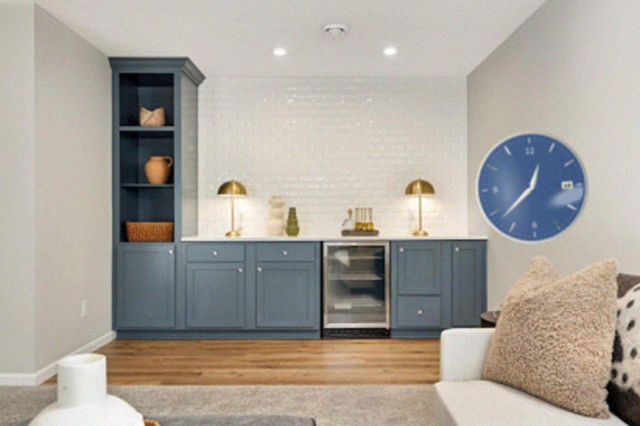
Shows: h=12 m=38
